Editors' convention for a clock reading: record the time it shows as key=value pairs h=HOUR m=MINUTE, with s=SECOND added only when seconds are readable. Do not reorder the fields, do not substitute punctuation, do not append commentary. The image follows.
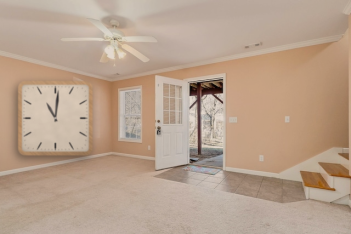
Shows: h=11 m=1
